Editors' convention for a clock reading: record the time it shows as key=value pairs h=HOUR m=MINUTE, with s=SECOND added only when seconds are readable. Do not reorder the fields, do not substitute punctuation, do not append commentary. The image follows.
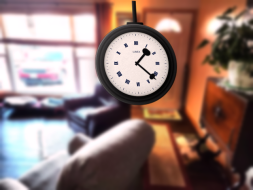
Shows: h=1 m=22
